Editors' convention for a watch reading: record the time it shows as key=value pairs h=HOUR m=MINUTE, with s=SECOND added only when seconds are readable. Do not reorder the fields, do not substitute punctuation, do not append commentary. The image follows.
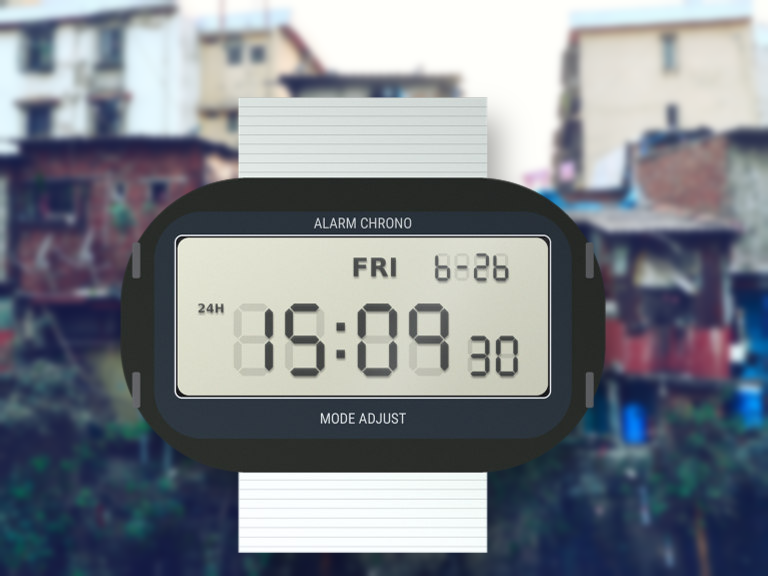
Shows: h=15 m=9 s=30
